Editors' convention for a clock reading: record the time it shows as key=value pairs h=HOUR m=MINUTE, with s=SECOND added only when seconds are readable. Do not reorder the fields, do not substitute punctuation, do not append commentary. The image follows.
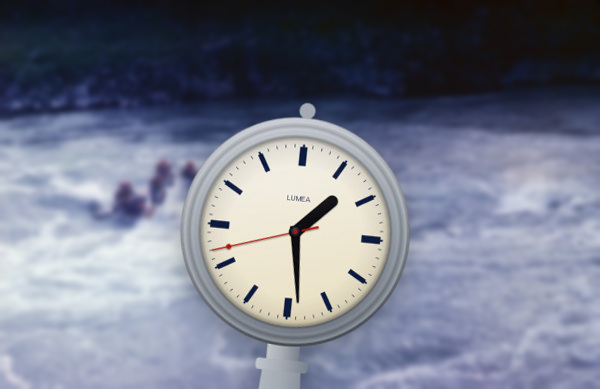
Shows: h=1 m=28 s=42
